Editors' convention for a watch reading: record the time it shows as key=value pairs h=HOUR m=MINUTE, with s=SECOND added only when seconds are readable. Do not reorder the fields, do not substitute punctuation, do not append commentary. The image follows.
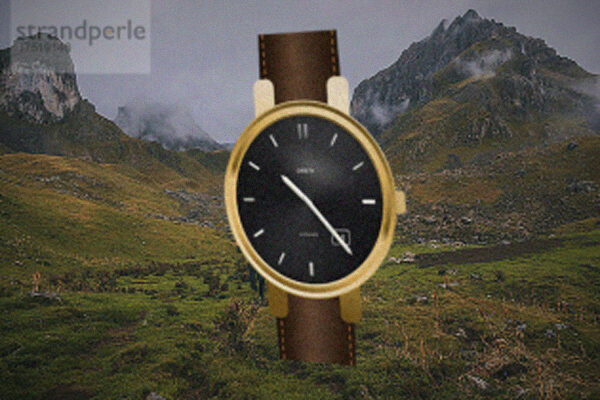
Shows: h=10 m=23
